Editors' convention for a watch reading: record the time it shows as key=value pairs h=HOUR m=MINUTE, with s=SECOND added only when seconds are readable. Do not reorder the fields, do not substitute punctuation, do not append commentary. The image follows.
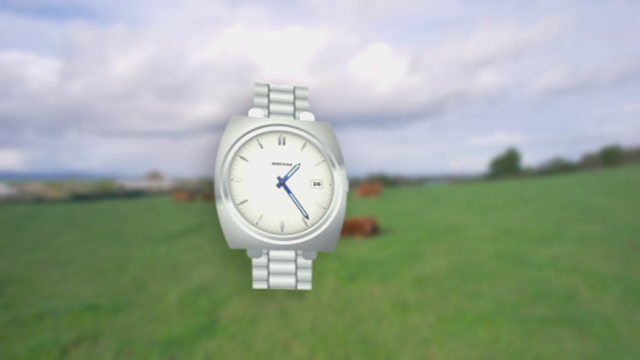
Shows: h=1 m=24
